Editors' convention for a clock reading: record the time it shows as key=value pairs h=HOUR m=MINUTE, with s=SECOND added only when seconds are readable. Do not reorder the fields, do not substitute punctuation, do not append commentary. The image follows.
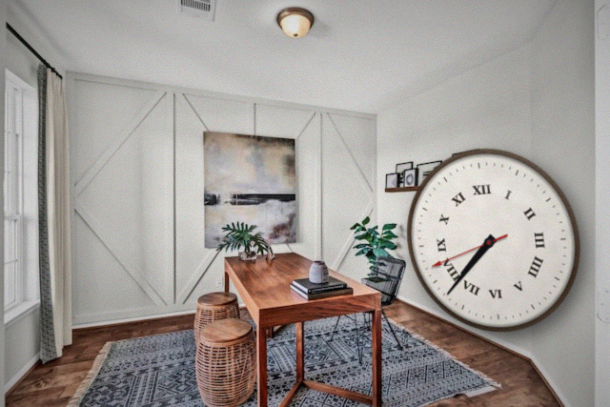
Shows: h=7 m=37 s=42
